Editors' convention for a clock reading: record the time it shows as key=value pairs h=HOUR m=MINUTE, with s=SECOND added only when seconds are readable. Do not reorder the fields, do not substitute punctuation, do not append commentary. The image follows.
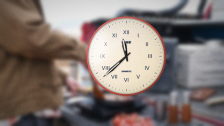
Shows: h=11 m=38
